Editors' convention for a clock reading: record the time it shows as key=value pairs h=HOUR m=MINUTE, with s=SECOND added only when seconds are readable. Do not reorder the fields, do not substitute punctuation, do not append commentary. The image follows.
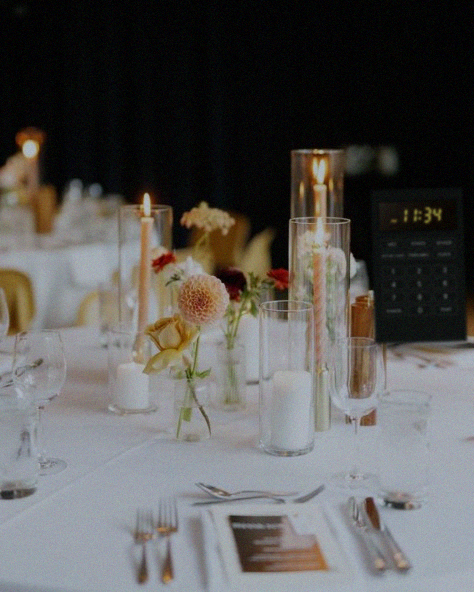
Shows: h=11 m=34
